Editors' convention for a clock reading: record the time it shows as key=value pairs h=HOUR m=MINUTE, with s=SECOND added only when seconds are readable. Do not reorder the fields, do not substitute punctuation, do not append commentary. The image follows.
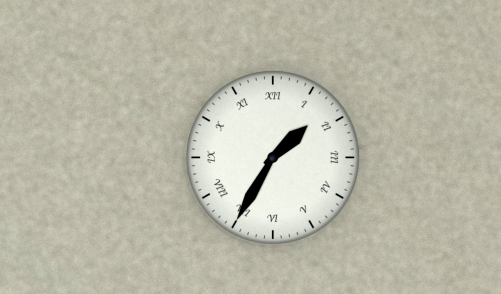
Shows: h=1 m=35
